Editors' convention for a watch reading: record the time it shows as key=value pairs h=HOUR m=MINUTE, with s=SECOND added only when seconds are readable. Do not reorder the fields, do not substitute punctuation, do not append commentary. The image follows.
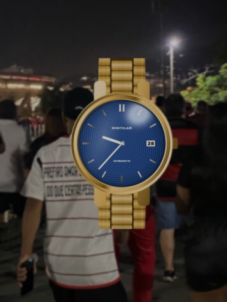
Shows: h=9 m=37
